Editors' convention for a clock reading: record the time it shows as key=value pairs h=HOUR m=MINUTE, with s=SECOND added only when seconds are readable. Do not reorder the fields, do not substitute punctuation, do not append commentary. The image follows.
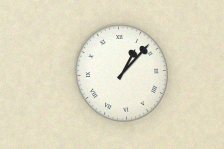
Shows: h=1 m=8
